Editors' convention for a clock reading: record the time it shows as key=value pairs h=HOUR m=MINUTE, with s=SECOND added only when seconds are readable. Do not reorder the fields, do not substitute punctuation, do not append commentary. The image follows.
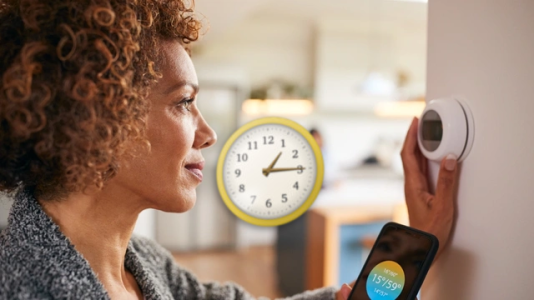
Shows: h=1 m=15
